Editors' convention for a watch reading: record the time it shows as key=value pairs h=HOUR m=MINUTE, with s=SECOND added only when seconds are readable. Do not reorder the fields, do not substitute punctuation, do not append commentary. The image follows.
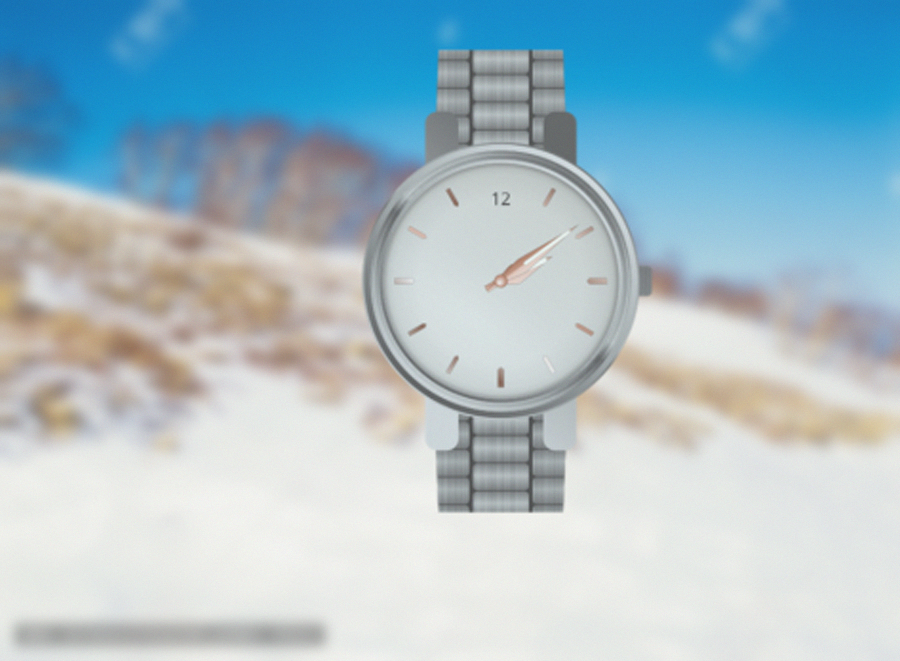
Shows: h=2 m=9
